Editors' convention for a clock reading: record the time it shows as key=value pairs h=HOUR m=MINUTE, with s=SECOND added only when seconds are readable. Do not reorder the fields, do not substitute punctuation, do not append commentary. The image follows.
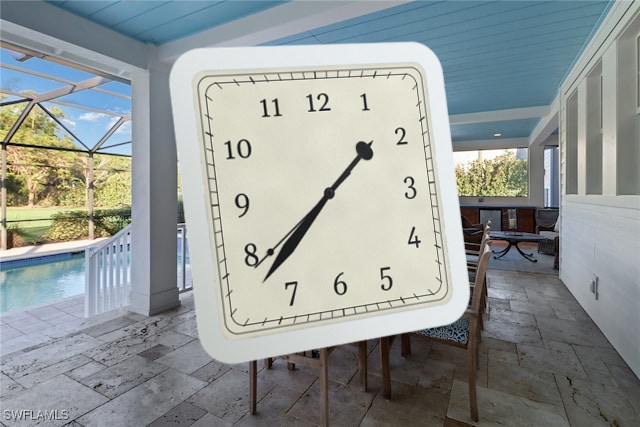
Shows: h=1 m=37 s=39
